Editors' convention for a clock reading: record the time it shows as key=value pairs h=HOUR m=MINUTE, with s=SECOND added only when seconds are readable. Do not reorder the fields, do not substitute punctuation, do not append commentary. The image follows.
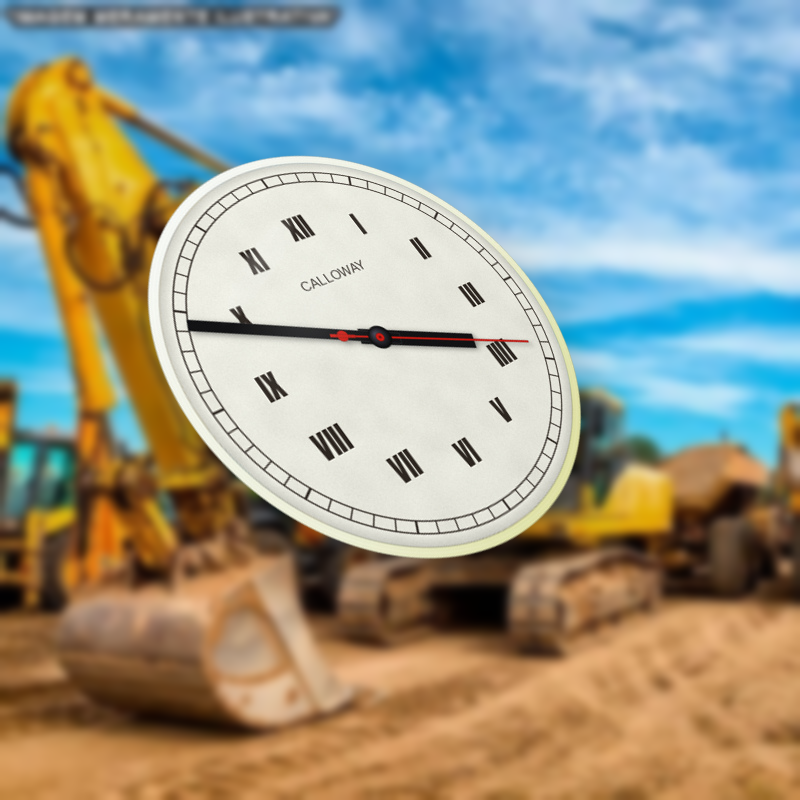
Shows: h=3 m=49 s=19
